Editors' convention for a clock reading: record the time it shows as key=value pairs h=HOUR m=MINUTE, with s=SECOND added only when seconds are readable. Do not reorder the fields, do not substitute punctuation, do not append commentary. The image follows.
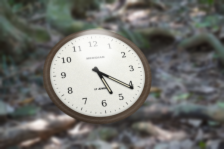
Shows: h=5 m=21
